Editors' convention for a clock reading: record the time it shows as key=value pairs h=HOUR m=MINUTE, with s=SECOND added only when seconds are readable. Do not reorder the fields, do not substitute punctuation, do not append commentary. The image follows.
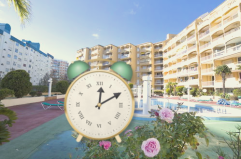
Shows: h=12 m=10
